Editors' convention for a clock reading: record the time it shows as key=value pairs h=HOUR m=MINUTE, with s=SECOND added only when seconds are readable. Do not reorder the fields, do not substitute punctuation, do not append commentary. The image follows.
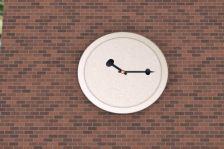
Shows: h=10 m=15
